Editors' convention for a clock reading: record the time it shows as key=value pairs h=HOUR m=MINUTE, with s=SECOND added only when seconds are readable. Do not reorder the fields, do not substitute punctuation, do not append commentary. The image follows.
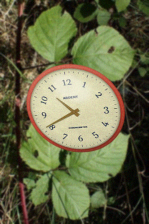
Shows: h=10 m=41
